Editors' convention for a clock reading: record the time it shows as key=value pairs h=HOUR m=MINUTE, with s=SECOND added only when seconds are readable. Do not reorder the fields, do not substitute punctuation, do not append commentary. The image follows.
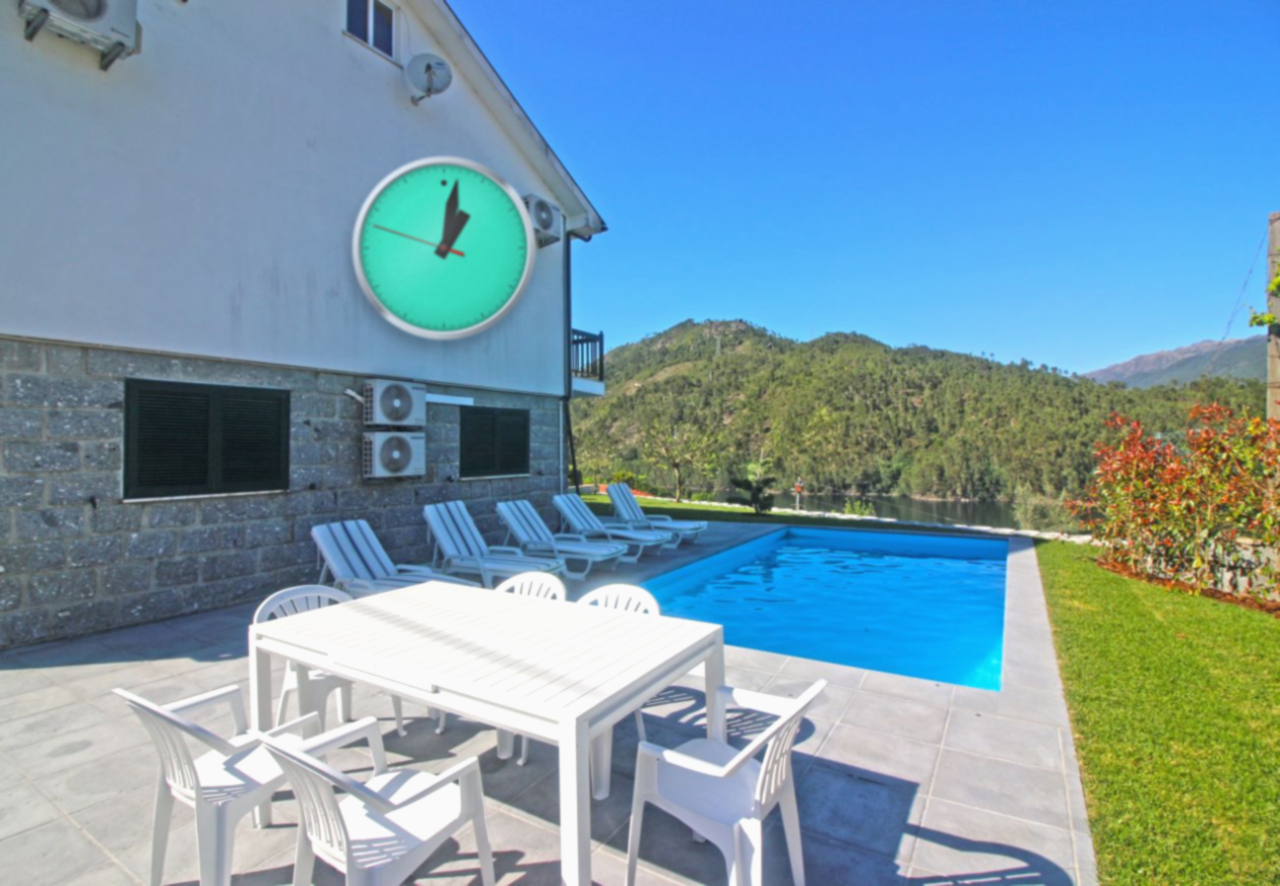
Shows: h=1 m=1 s=48
